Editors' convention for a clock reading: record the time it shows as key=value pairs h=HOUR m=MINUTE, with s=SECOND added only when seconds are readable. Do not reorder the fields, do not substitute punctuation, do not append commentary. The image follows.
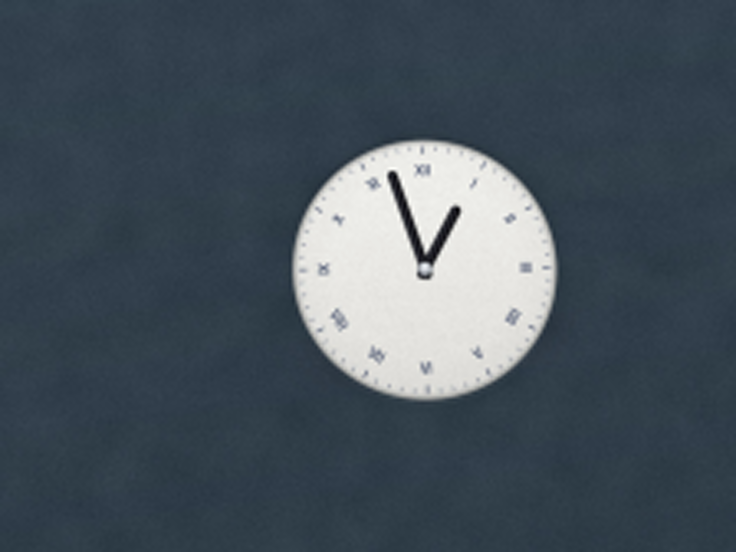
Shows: h=12 m=57
